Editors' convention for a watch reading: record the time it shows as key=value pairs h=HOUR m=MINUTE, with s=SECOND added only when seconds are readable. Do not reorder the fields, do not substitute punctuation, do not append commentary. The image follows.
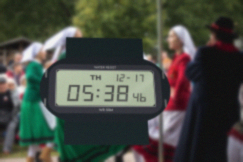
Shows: h=5 m=38
